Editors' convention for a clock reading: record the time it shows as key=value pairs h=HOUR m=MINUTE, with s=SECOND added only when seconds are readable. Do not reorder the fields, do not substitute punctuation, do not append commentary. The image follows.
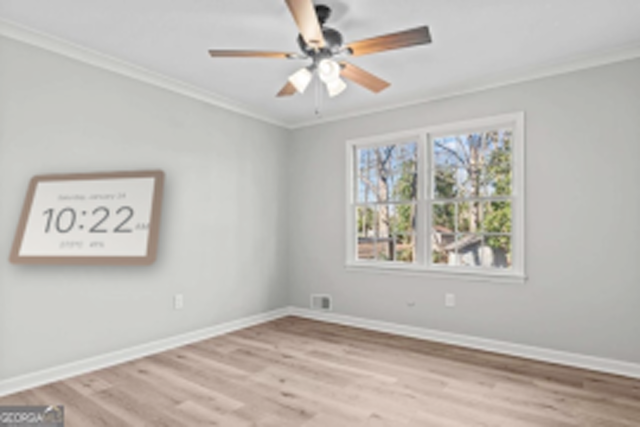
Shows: h=10 m=22
